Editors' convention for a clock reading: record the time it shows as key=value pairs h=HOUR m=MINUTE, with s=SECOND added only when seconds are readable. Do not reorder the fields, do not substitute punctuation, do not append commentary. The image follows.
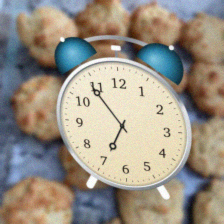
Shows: h=6 m=54
